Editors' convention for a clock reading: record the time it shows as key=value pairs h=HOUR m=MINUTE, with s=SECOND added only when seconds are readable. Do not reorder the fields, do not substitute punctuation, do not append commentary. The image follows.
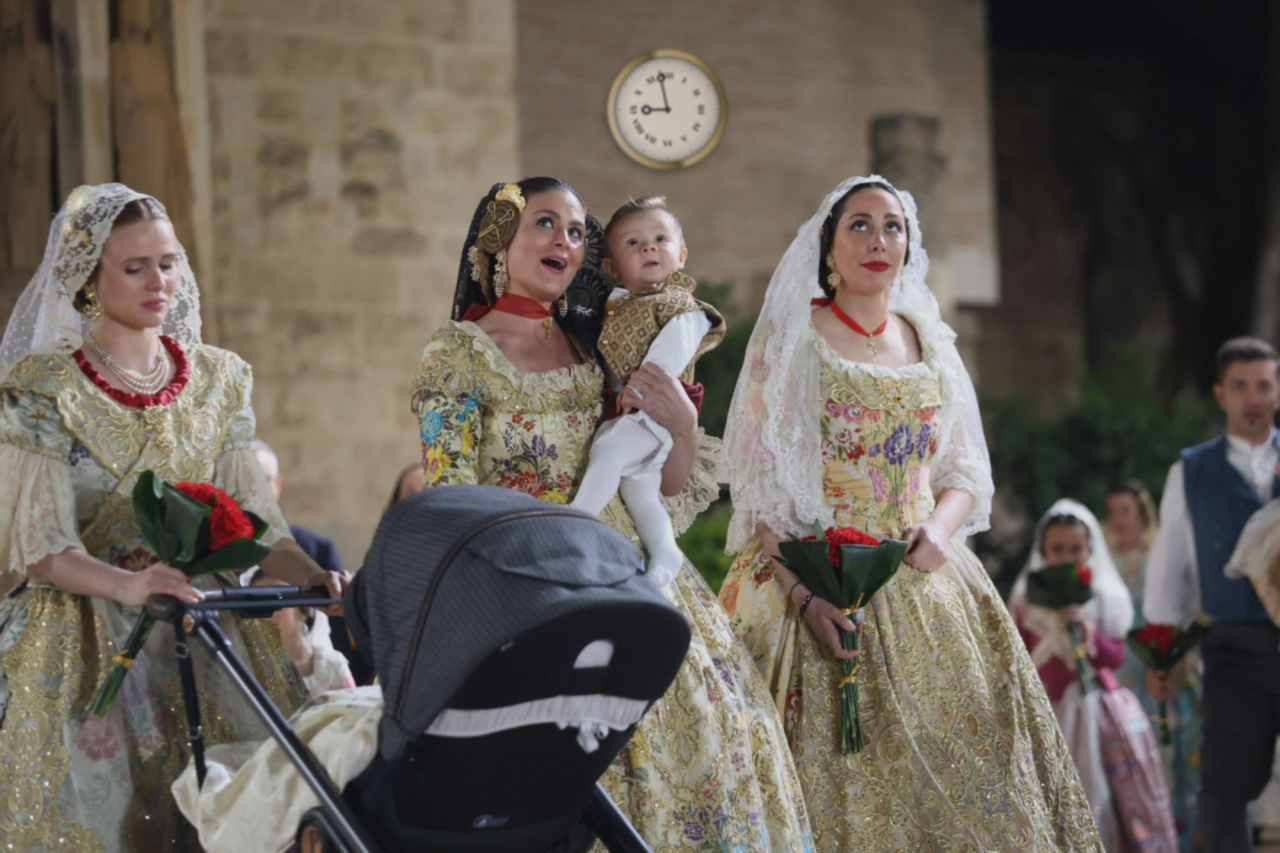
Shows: h=8 m=58
